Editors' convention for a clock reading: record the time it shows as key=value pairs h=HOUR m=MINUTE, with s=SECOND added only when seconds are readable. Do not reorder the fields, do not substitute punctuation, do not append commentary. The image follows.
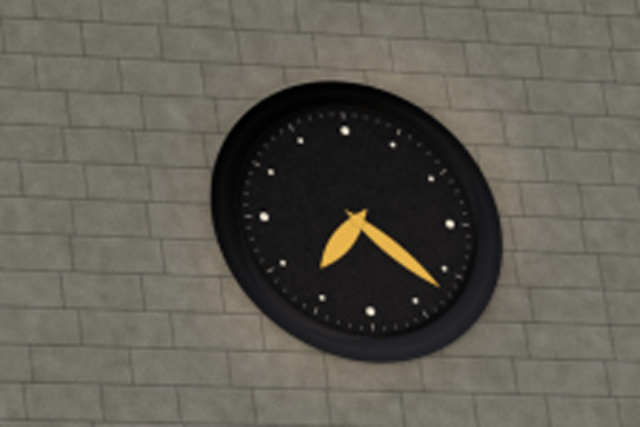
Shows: h=7 m=22
